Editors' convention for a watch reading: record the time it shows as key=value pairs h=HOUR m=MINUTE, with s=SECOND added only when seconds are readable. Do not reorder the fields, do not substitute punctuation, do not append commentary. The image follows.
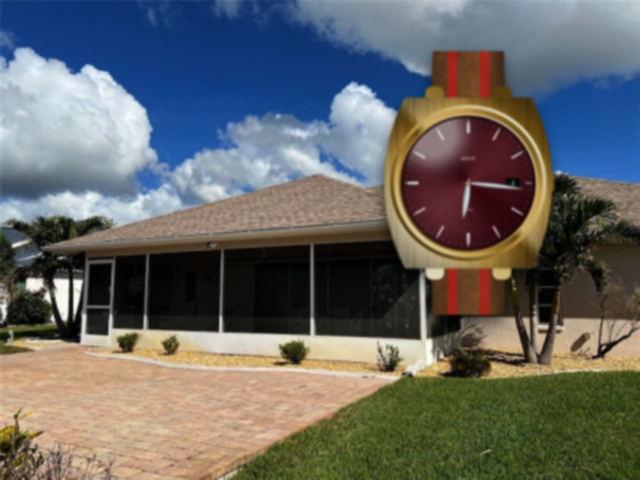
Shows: h=6 m=16
